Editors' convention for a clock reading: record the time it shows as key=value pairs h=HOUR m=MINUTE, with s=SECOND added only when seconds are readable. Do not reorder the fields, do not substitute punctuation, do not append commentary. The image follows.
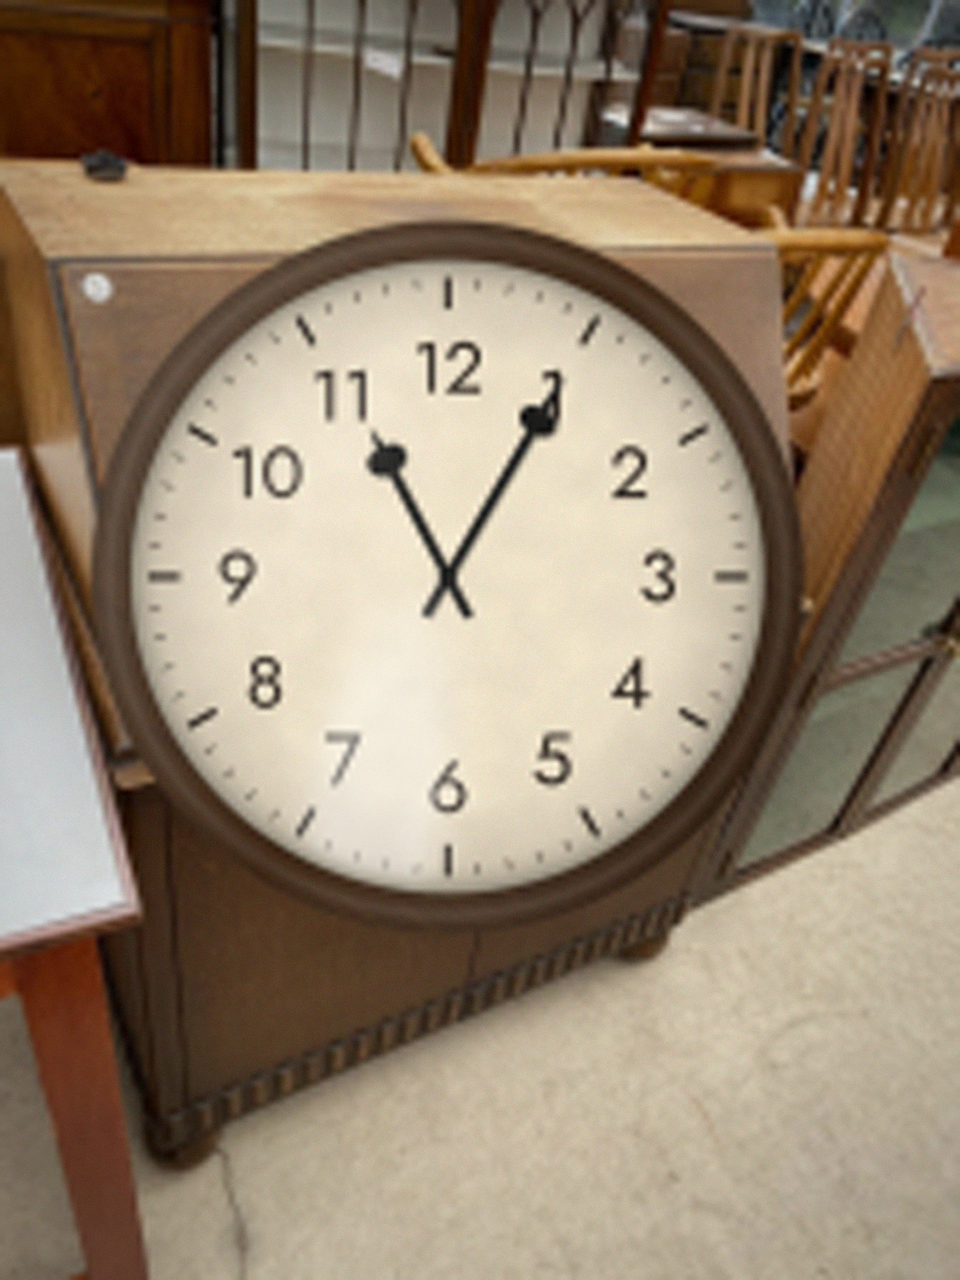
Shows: h=11 m=5
